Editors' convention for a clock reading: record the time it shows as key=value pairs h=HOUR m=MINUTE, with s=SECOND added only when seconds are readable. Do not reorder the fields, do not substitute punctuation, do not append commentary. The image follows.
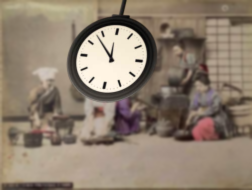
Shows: h=11 m=53
